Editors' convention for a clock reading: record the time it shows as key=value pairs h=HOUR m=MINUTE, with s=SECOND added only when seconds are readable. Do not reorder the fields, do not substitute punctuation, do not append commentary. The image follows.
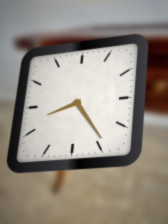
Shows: h=8 m=24
